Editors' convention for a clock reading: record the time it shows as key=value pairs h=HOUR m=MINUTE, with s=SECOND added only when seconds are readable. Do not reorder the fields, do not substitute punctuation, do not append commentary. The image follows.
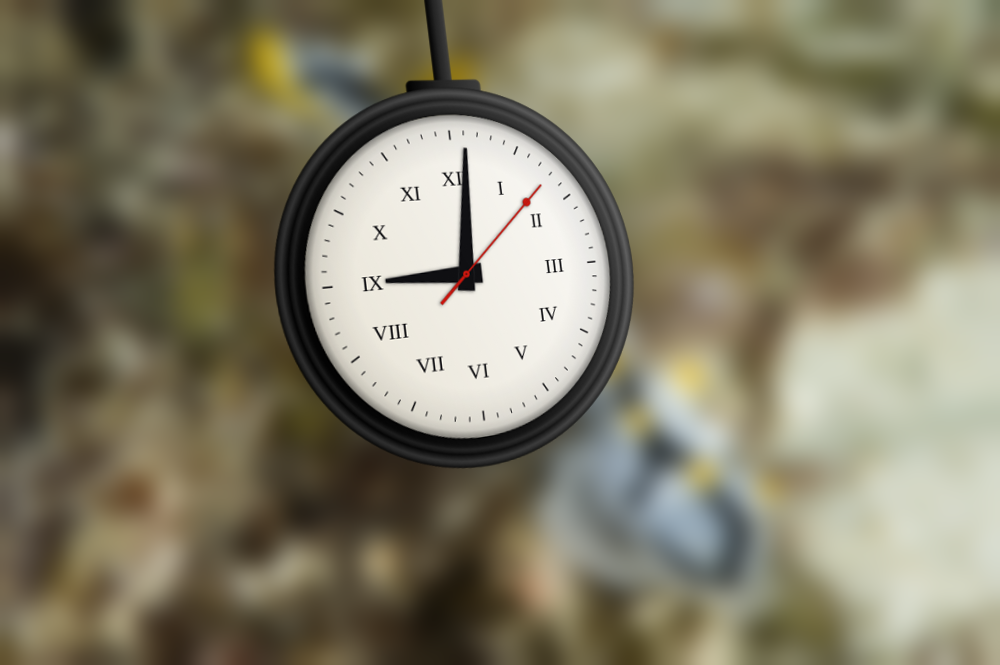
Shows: h=9 m=1 s=8
